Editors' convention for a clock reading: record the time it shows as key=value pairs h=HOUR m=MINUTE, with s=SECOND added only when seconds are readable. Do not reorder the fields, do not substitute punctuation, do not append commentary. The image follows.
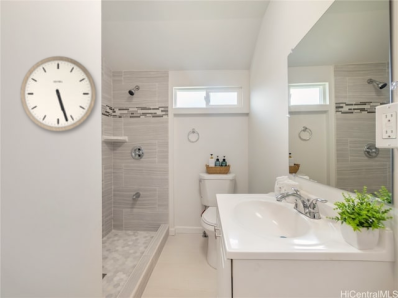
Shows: h=5 m=27
